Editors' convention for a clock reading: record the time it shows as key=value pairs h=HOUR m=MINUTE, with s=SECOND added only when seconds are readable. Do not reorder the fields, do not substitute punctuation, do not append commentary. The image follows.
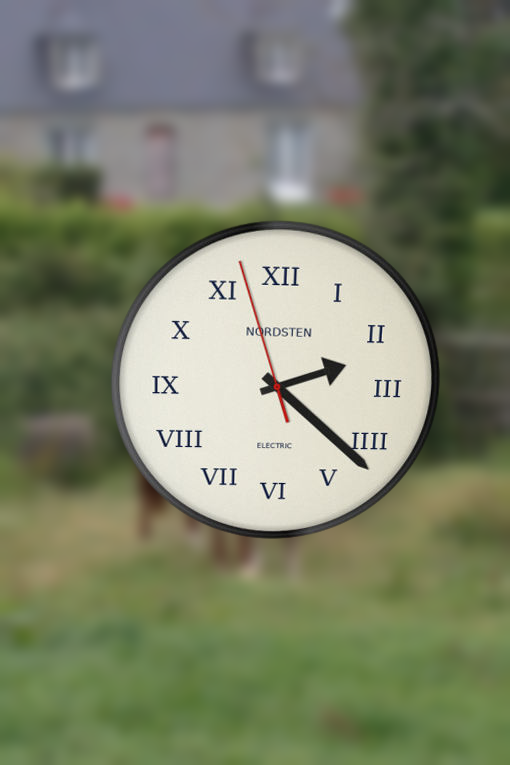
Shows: h=2 m=21 s=57
